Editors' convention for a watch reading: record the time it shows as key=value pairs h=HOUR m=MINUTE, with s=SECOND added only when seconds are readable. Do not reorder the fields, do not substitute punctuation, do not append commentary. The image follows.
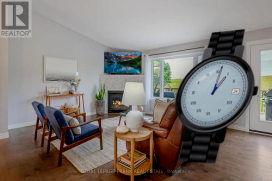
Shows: h=1 m=1
